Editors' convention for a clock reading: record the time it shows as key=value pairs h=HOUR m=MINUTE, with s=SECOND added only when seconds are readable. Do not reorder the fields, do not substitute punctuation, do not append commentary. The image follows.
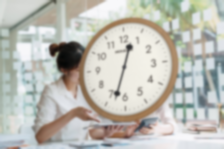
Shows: h=12 m=33
